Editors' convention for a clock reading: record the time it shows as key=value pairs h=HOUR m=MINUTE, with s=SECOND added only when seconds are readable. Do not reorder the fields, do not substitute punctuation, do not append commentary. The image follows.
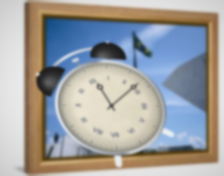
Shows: h=12 m=13
